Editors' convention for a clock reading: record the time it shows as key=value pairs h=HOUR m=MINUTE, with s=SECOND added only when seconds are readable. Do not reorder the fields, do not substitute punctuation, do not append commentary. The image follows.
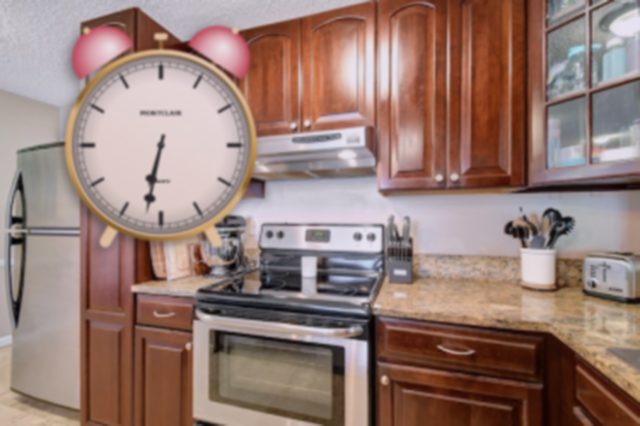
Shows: h=6 m=32
